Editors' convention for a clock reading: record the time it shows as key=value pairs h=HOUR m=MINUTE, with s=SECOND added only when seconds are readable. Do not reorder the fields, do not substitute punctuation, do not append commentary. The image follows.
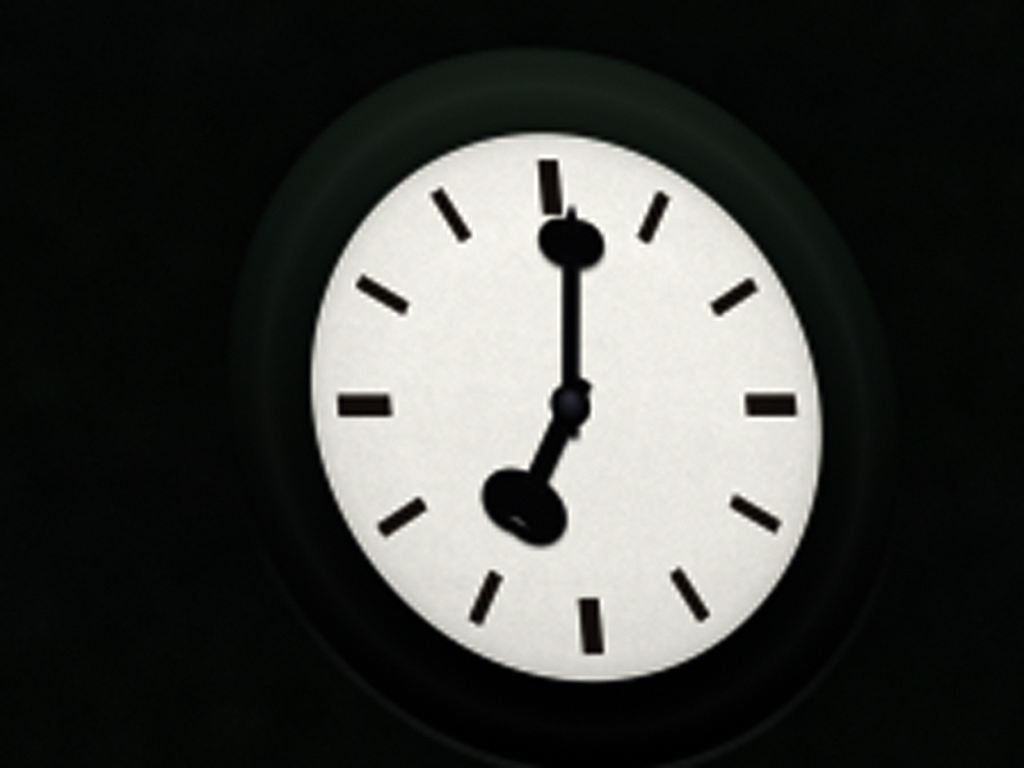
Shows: h=7 m=1
